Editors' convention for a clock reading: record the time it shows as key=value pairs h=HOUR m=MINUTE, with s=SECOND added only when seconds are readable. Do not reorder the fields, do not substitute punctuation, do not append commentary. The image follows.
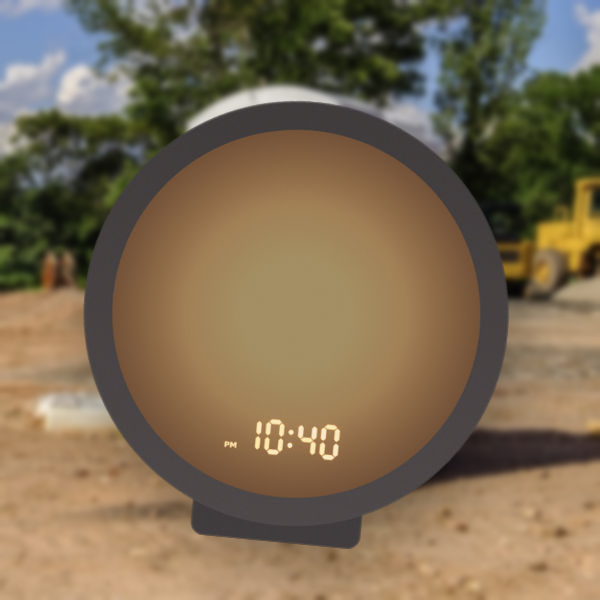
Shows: h=10 m=40
